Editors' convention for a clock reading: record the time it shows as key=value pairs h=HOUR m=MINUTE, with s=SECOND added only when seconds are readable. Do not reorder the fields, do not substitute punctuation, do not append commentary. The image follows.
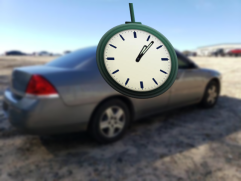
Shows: h=1 m=7
